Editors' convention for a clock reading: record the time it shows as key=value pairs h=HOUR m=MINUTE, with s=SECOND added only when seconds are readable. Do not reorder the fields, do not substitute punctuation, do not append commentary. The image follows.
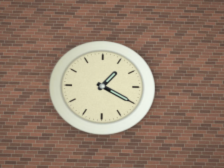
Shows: h=1 m=20
